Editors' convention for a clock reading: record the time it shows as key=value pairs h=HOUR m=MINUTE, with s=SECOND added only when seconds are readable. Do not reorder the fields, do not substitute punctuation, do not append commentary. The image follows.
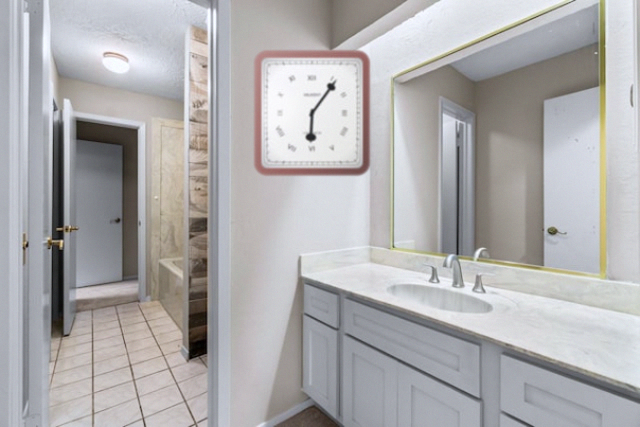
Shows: h=6 m=6
